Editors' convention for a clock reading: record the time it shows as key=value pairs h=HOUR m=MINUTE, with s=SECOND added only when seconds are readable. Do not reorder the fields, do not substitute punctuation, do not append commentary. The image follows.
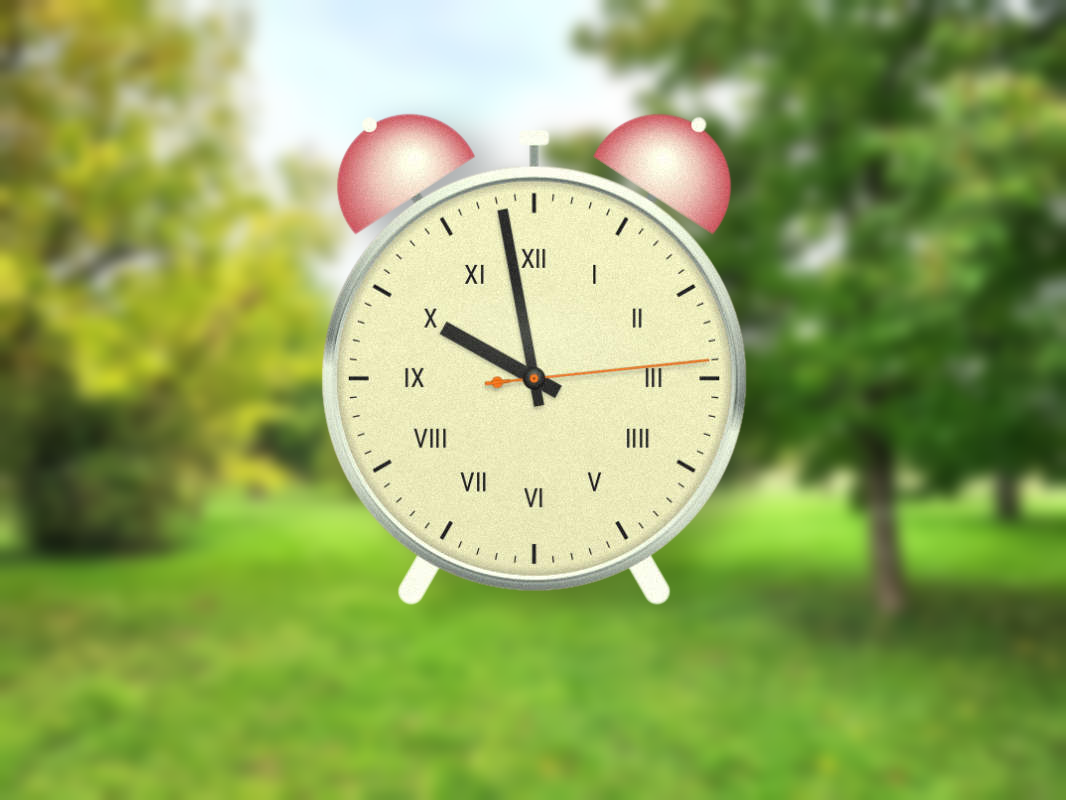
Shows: h=9 m=58 s=14
